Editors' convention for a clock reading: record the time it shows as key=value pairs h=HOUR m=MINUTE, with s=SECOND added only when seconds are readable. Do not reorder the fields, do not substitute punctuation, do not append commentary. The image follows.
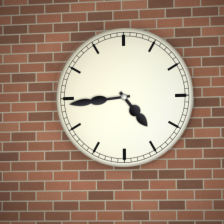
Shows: h=4 m=44
